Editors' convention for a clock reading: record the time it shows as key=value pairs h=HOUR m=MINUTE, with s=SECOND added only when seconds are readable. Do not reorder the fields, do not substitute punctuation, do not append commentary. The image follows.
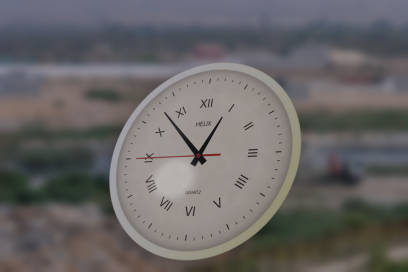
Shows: h=12 m=52 s=45
